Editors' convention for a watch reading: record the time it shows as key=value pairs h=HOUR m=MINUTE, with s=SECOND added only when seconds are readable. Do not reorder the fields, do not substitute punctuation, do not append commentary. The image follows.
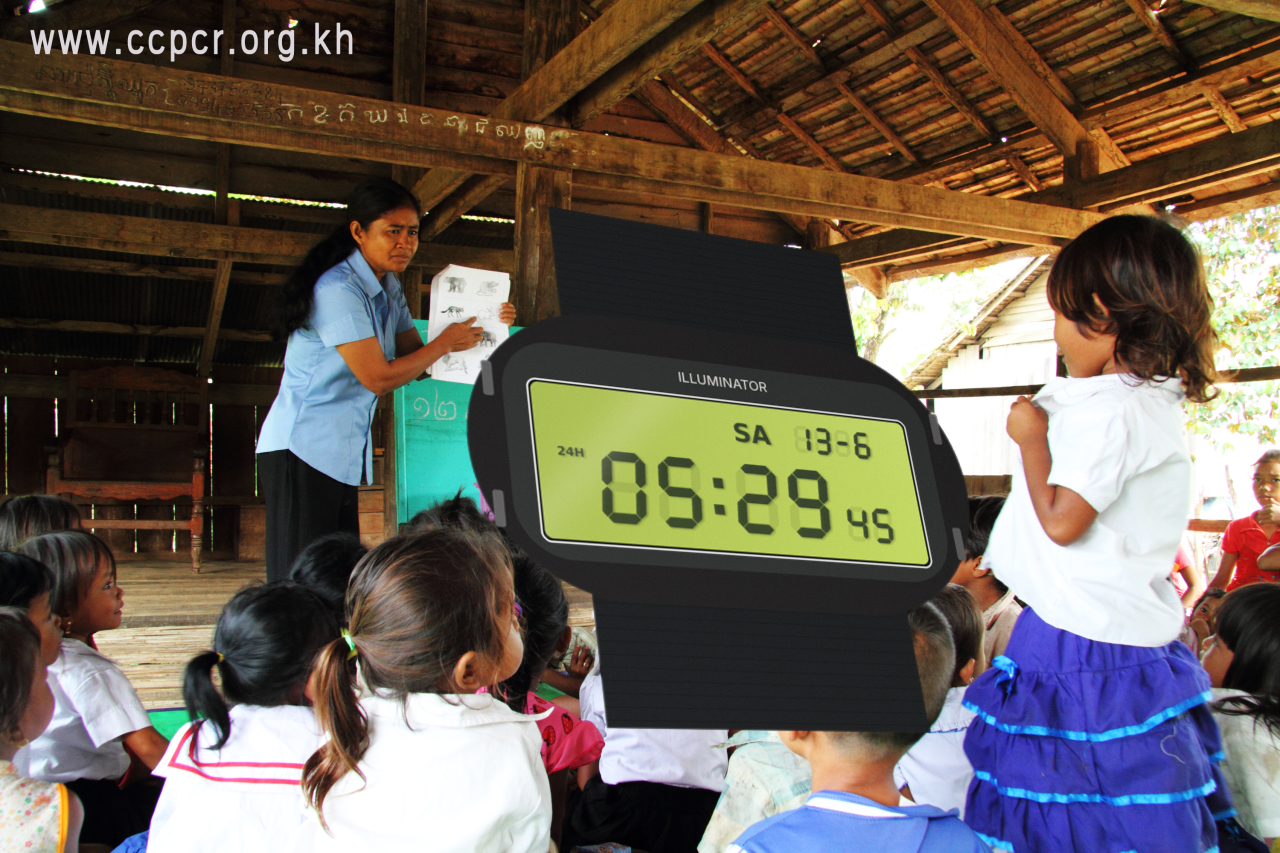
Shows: h=5 m=29 s=45
